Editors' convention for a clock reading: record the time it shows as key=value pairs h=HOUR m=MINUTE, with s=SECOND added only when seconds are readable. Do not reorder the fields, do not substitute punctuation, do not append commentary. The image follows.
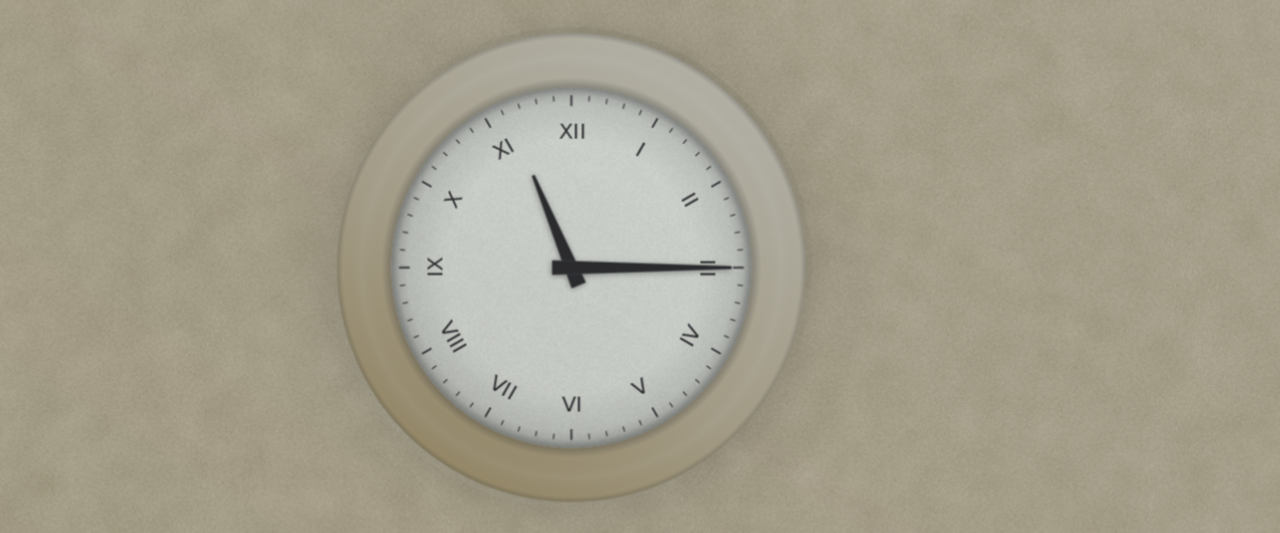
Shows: h=11 m=15
